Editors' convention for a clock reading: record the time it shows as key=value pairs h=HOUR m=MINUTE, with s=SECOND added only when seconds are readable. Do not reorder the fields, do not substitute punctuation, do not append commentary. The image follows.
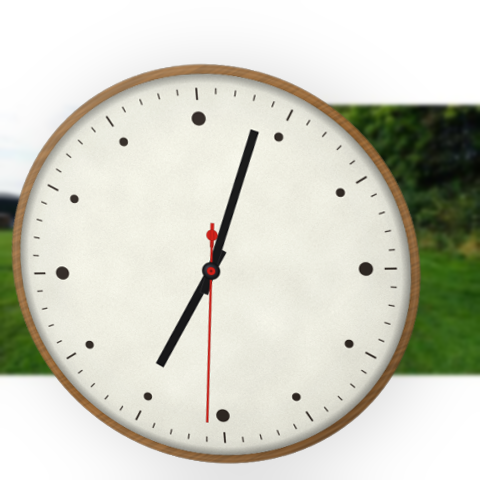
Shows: h=7 m=3 s=31
